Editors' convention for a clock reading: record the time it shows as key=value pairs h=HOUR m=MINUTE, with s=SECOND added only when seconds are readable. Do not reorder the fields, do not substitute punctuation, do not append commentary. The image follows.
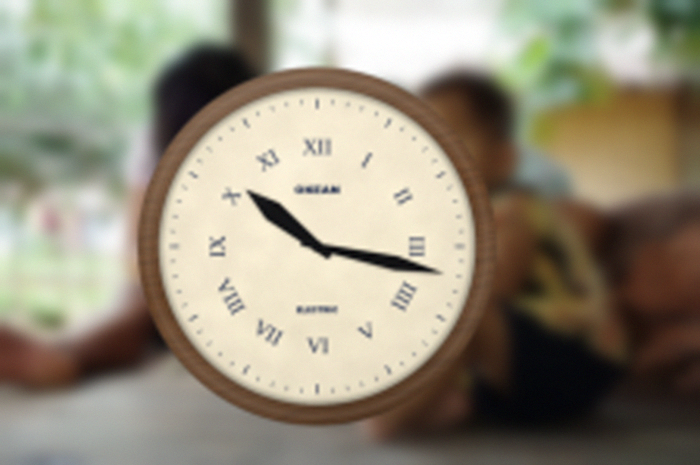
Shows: h=10 m=17
